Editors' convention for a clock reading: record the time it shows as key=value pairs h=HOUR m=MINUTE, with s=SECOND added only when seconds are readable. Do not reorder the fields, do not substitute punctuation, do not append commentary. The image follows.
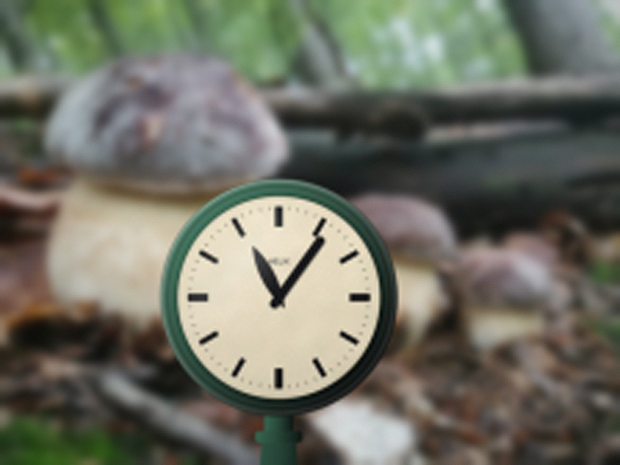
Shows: h=11 m=6
